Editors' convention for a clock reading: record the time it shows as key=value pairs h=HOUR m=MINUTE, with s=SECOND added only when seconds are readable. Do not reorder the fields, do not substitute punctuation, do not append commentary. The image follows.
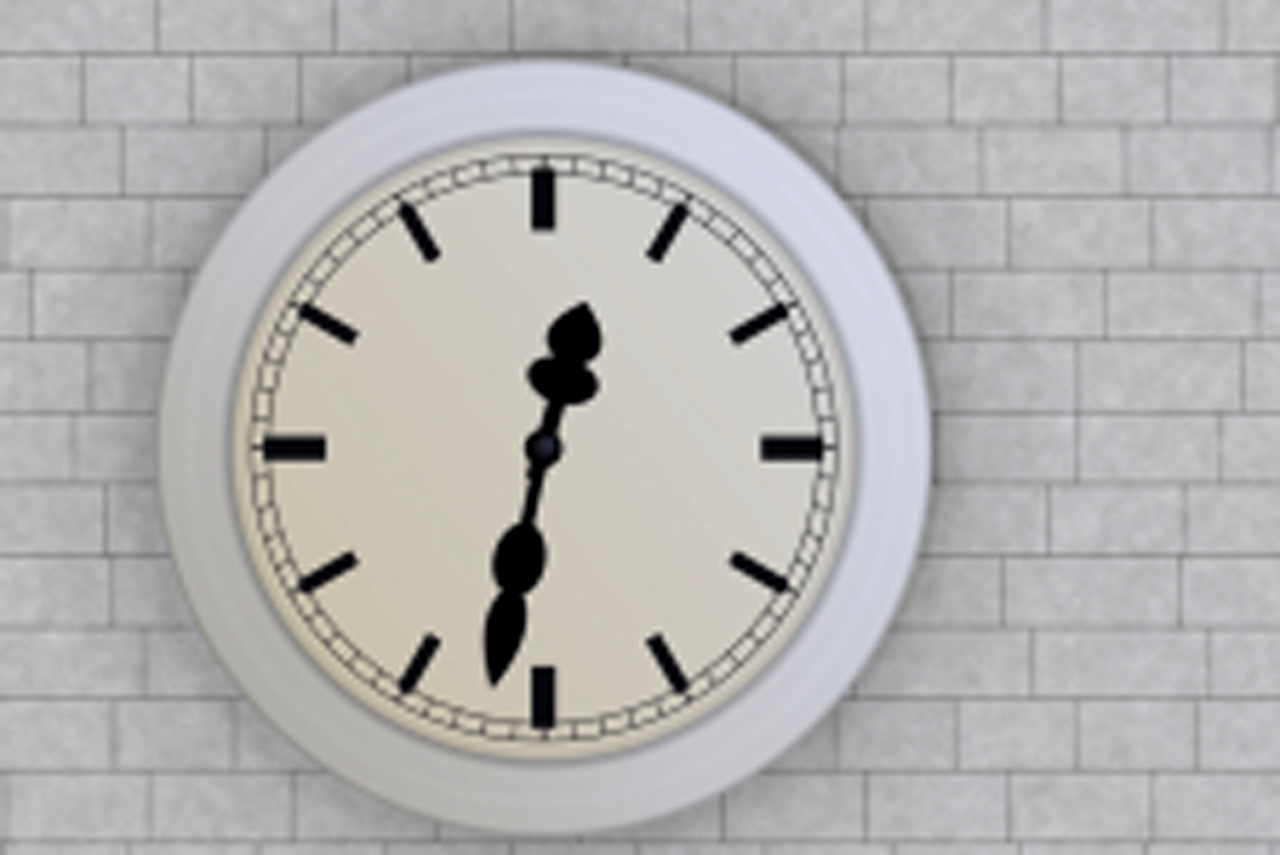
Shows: h=12 m=32
